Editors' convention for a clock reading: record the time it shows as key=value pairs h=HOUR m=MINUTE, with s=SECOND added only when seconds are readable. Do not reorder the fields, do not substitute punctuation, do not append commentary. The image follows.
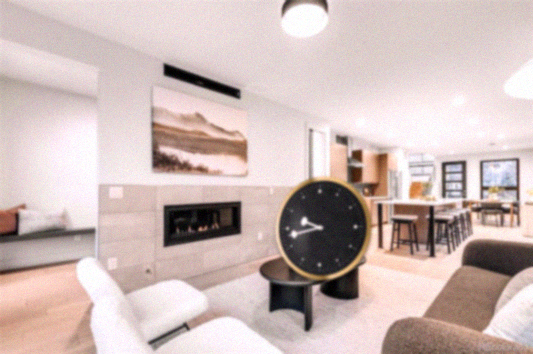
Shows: h=9 m=43
